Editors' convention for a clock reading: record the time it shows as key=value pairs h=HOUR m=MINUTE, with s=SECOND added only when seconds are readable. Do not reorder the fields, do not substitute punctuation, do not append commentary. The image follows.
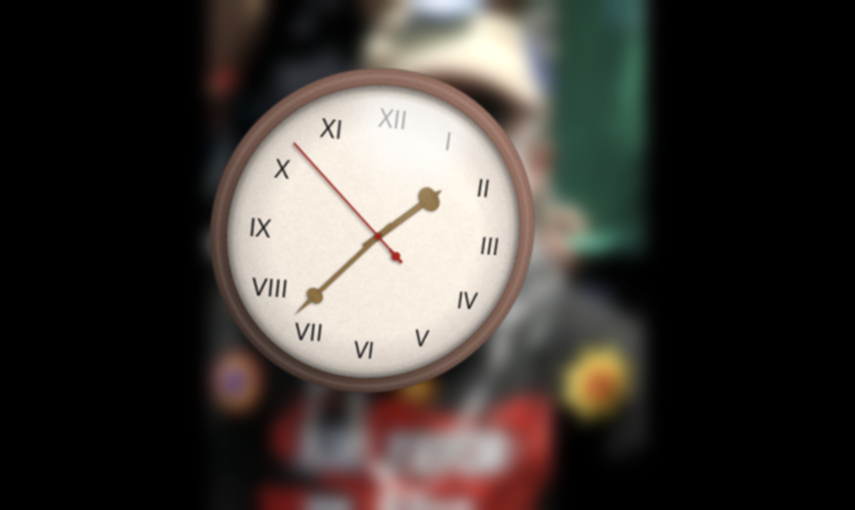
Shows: h=1 m=36 s=52
